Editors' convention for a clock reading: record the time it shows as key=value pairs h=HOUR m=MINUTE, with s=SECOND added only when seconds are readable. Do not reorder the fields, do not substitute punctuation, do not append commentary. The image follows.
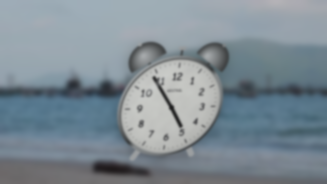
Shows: h=4 m=54
